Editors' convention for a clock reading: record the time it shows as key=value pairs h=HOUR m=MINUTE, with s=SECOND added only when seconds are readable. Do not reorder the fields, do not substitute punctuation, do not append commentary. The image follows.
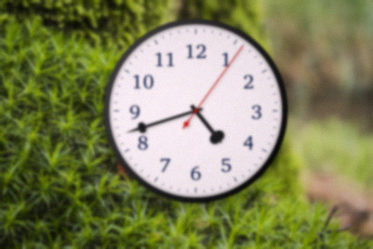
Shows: h=4 m=42 s=6
